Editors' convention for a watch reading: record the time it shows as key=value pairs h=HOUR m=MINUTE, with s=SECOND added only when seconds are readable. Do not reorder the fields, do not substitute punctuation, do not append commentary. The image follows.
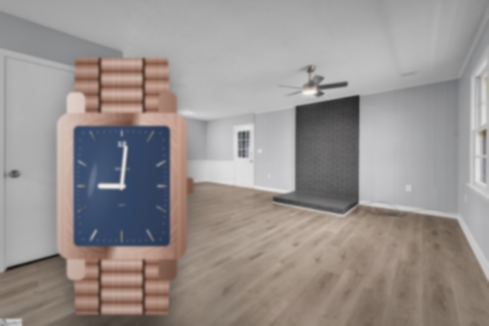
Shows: h=9 m=1
